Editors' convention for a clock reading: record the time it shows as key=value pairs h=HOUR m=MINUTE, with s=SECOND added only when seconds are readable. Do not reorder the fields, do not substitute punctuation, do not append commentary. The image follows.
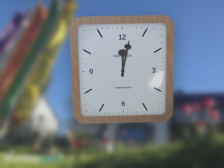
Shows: h=12 m=2
